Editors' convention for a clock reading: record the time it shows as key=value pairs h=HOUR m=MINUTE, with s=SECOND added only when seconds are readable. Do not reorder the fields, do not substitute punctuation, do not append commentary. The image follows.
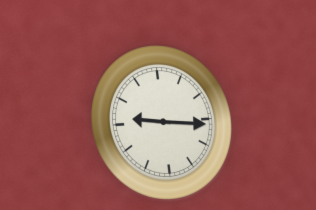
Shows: h=9 m=16
